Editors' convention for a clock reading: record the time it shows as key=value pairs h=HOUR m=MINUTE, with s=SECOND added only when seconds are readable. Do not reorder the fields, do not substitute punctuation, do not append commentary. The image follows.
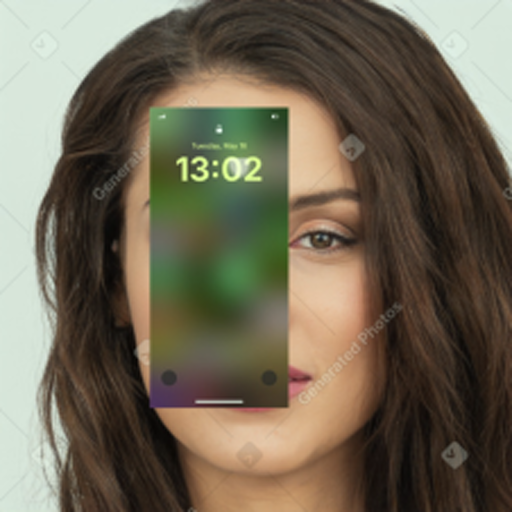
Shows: h=13 m=2
